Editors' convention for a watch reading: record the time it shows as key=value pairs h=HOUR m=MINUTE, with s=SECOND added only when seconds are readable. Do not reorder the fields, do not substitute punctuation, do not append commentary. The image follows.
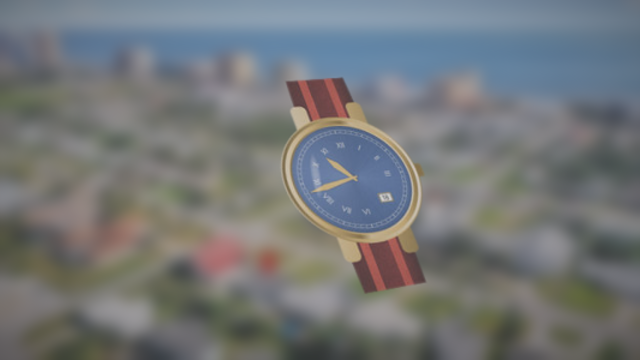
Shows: h=10 m=43
